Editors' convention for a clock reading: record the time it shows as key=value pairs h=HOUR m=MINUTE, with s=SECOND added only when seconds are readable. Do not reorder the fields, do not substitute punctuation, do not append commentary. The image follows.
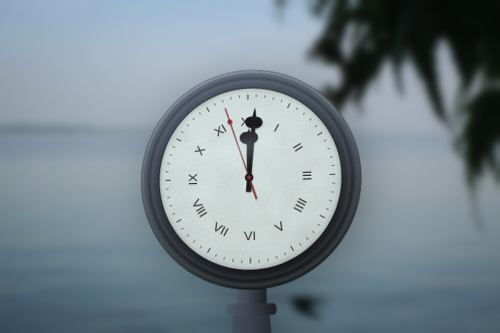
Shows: h=12 m=0 s=57
